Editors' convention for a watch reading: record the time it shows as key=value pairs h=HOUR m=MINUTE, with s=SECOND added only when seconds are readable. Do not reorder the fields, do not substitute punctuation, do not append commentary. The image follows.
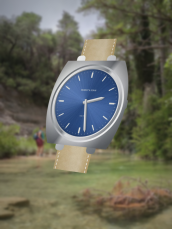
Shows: h=2 m=28
